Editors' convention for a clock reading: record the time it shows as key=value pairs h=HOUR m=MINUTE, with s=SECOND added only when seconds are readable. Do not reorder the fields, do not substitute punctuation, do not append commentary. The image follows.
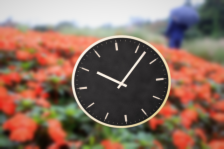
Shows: h=10 m=7
